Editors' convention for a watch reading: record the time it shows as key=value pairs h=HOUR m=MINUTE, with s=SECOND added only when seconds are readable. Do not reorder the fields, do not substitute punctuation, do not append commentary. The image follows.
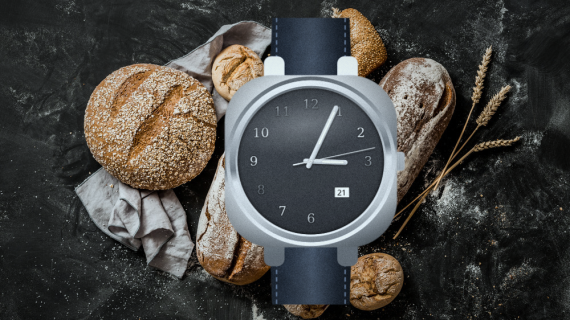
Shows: h=3 m=4 s=13
